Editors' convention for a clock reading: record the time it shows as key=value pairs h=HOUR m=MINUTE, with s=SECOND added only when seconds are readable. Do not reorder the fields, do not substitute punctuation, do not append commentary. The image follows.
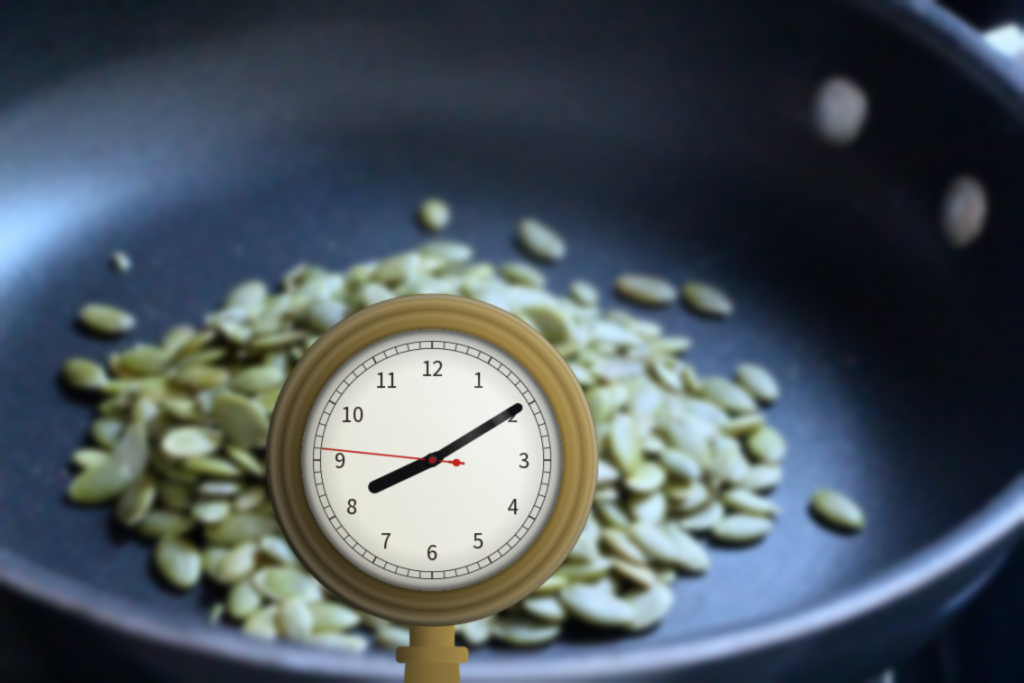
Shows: h=8 m=9 s=46
